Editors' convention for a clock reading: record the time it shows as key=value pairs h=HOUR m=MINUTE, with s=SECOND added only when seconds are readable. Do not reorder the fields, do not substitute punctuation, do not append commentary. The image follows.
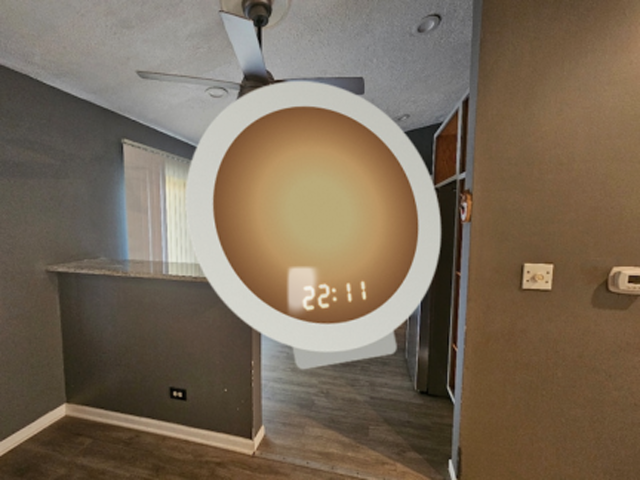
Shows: h=22 m=11
